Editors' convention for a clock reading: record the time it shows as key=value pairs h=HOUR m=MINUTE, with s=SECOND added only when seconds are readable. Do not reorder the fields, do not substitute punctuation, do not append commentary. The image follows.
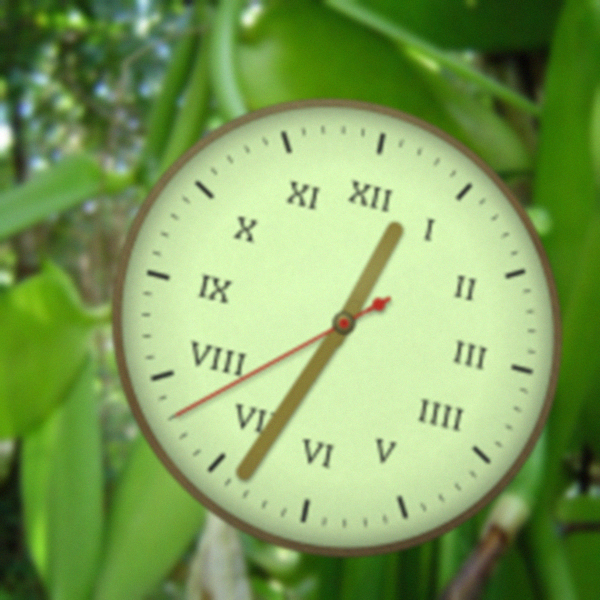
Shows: h=12 m=33 s=38
